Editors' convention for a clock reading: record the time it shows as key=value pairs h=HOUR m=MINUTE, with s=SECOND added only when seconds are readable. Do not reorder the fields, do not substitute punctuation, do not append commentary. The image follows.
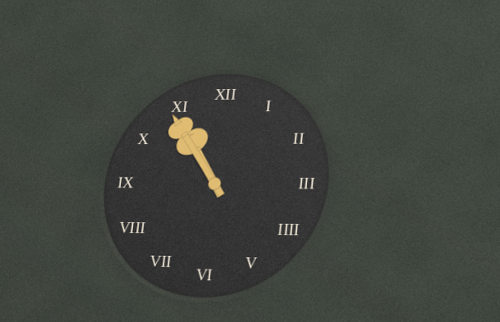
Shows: h=10 m=54
